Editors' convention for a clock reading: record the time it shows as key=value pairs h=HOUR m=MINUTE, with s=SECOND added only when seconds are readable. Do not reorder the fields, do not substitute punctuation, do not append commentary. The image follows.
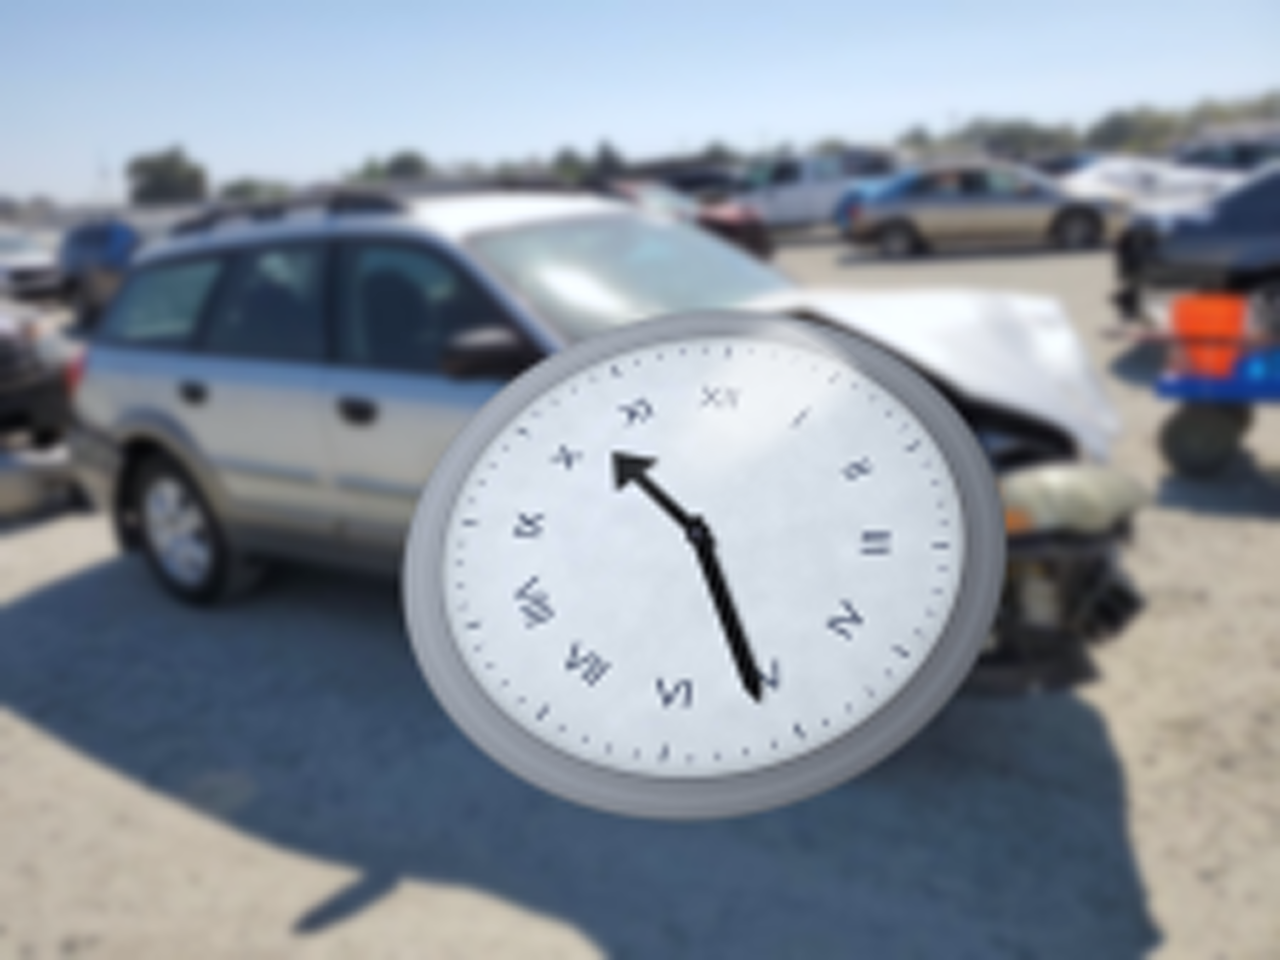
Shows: h=10 m=26
